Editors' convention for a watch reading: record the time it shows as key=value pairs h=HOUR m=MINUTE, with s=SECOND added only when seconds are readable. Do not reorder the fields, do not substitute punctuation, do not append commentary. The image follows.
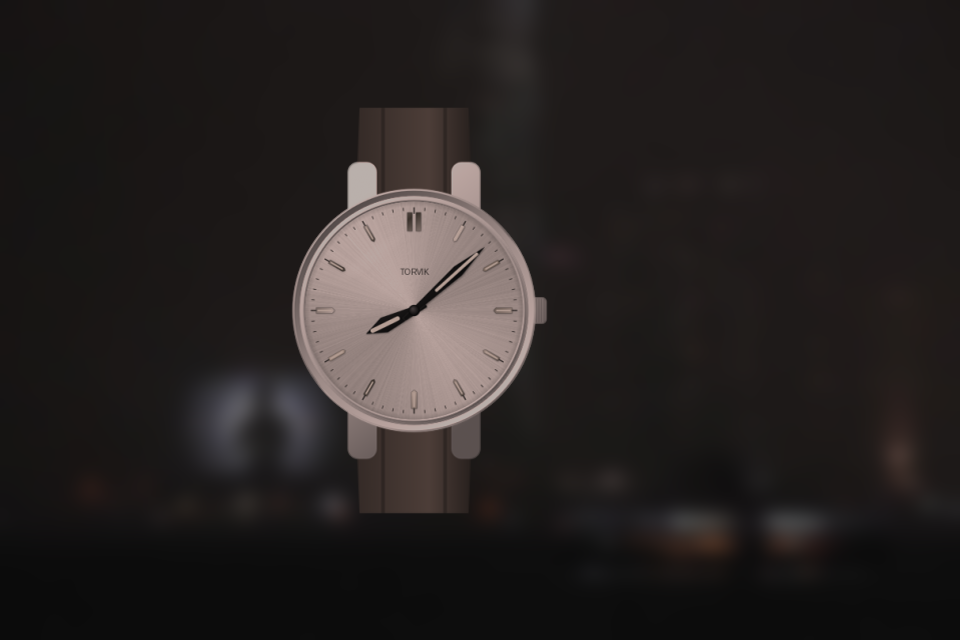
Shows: h=8 m=8
